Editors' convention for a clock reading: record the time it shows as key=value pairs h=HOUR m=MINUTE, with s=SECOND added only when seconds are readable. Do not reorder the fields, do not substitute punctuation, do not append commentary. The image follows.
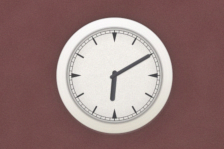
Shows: h=6 m=10
